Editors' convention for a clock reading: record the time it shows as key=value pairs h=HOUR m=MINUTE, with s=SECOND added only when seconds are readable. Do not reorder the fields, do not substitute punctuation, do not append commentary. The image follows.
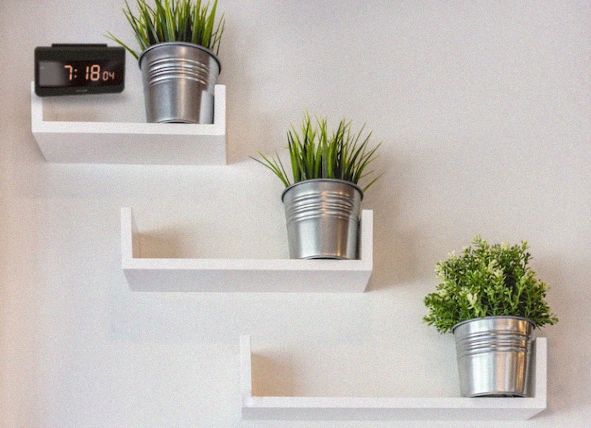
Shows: h=7 m=18 s=4
